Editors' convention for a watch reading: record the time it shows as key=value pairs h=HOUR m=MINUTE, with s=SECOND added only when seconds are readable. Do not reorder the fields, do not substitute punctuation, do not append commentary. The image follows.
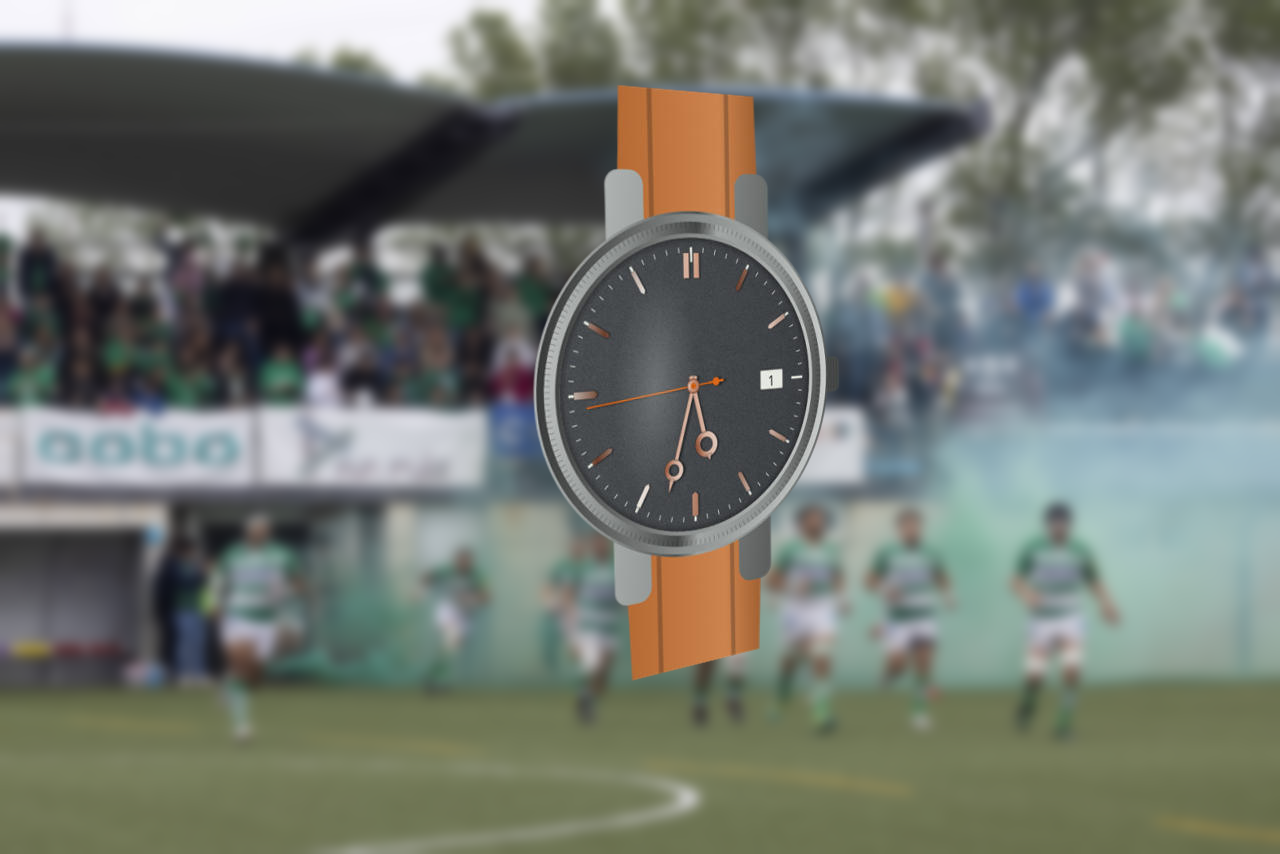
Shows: h=5 m=32 s=44
